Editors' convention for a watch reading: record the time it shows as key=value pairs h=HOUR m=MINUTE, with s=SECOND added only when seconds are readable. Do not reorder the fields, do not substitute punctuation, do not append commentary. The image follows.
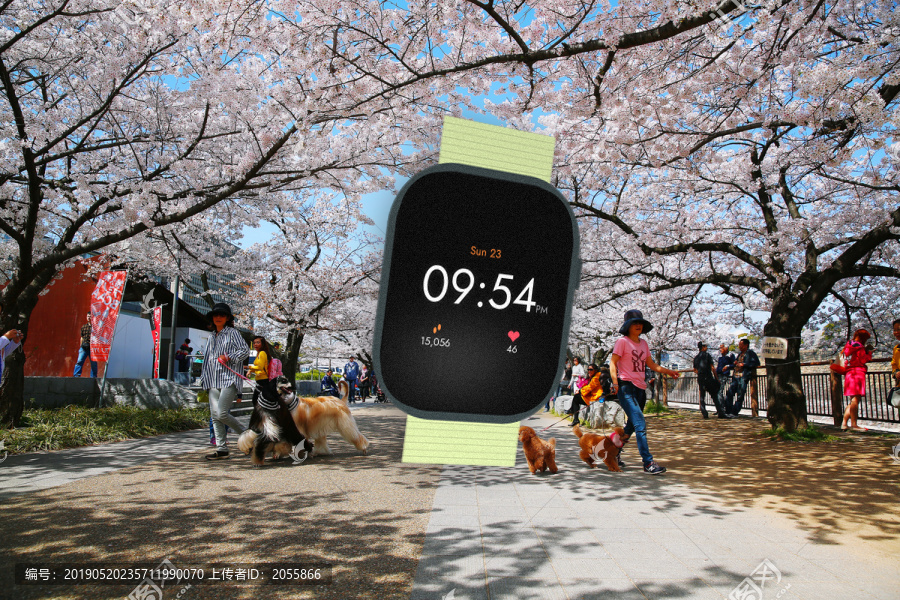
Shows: h=9 m=54
